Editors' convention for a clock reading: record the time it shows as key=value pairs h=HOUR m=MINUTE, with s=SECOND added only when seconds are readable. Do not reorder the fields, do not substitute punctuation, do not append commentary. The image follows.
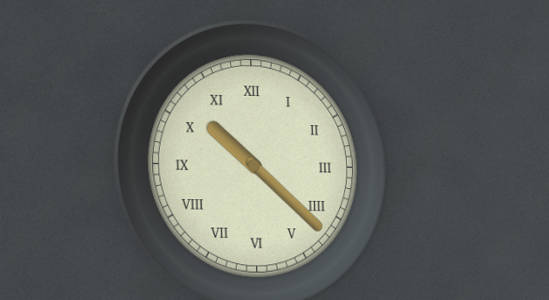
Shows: h=10 m=22
